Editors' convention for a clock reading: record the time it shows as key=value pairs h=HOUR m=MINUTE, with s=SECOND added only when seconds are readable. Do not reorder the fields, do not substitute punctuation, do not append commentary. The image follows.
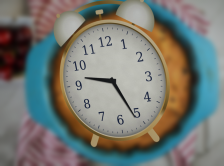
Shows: h=9 m=26
